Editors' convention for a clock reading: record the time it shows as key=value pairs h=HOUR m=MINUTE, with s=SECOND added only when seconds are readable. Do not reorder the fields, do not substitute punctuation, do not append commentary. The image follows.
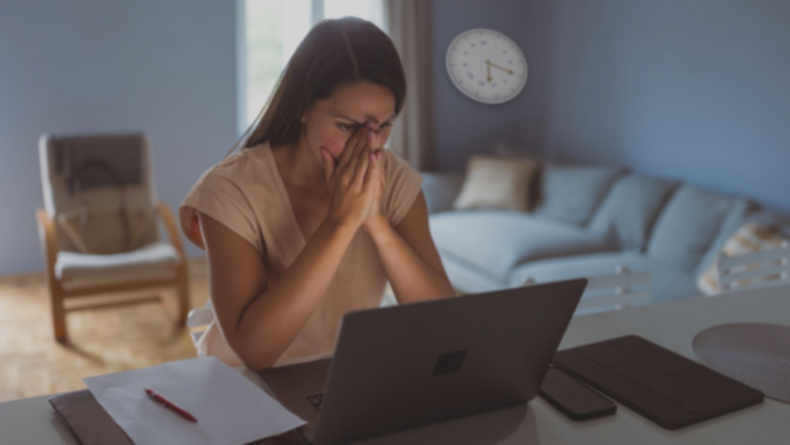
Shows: h=6 m=20
